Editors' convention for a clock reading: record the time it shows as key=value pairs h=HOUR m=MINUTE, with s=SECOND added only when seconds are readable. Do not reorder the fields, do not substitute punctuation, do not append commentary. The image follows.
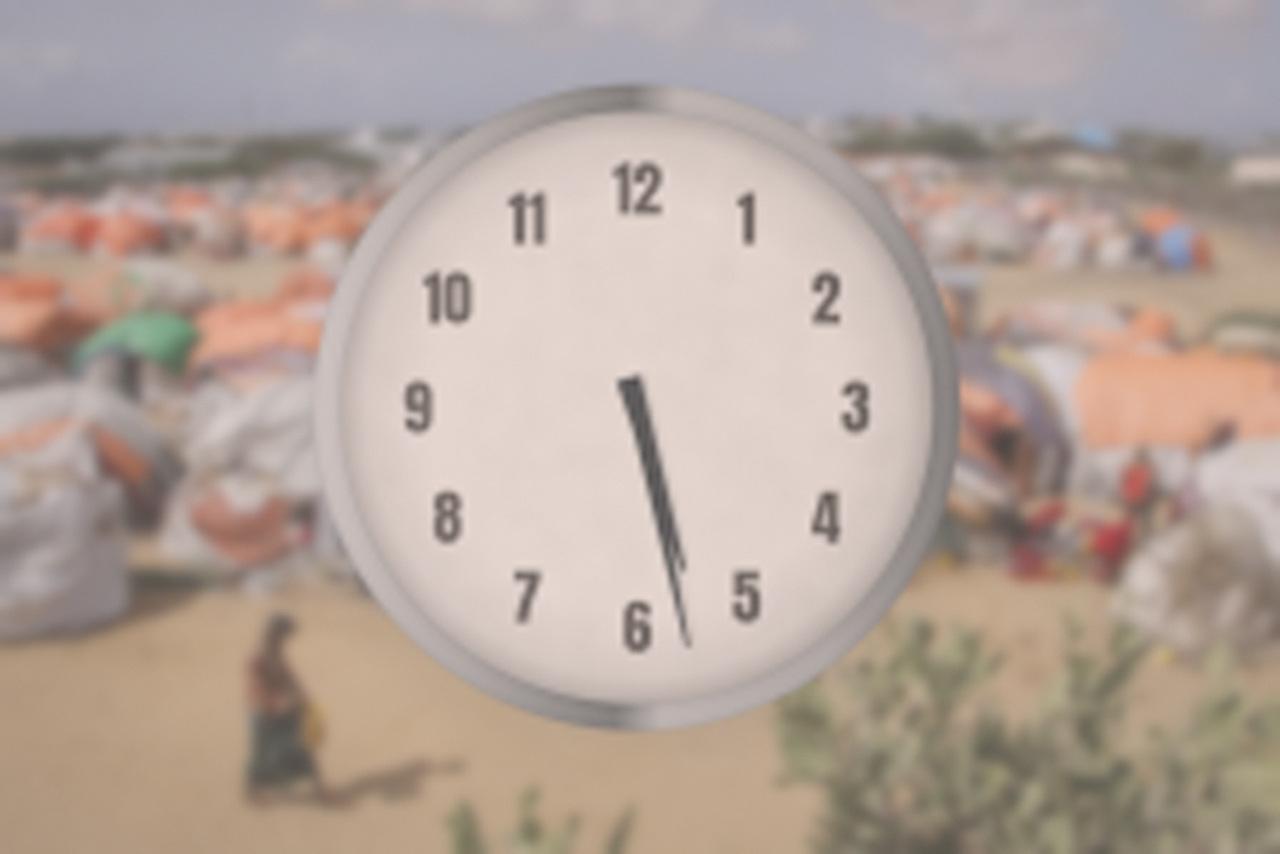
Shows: h=5 m=28
